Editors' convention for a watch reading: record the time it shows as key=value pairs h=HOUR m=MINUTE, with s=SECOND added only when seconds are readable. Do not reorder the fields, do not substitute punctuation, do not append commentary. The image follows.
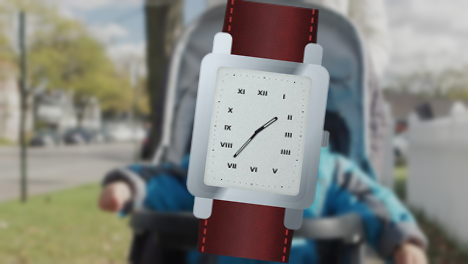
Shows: h=1 m=36
